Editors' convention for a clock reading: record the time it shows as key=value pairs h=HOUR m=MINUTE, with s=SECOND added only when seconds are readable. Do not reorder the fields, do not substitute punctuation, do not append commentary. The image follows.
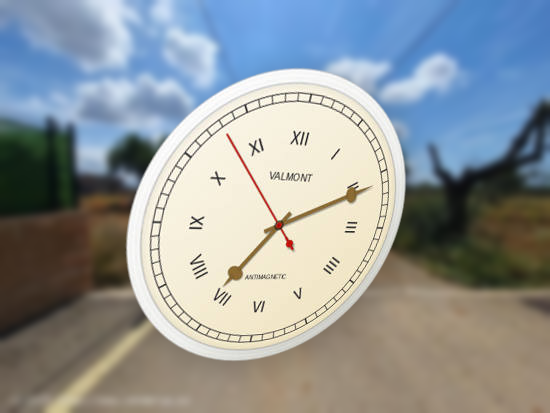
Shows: h=7 m=10 s=53
